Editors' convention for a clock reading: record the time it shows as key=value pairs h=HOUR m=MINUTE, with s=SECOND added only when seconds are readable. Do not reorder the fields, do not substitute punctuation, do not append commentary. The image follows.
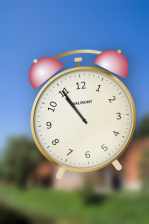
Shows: h=10 m=55
